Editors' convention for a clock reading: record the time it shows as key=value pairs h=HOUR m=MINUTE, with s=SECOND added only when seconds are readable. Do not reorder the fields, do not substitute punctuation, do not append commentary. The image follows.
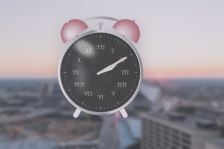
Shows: h=2 m=10
